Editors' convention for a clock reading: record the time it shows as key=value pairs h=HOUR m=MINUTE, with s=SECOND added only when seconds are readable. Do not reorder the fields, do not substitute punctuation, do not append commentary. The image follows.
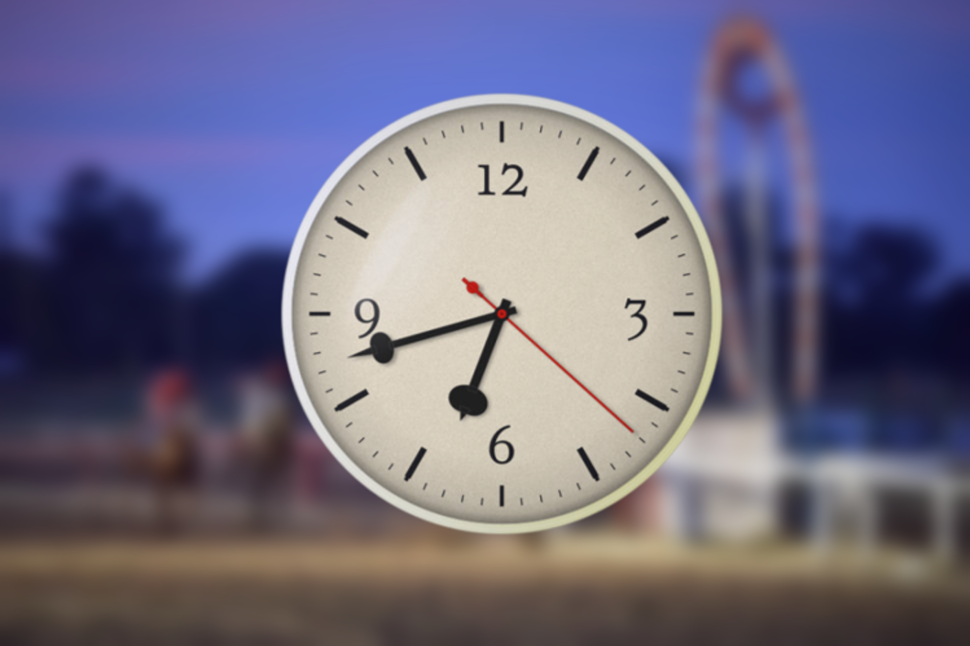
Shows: h=6 m=42 s=22
